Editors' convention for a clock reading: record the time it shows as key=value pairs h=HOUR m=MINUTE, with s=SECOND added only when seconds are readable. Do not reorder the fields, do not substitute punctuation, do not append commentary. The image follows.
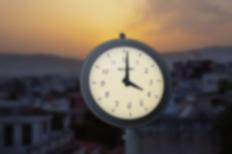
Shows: h=4 m=1
